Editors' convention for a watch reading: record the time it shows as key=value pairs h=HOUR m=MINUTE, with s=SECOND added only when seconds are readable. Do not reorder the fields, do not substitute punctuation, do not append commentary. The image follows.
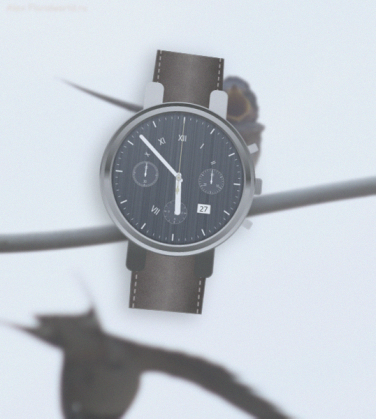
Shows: h=5 m=52
